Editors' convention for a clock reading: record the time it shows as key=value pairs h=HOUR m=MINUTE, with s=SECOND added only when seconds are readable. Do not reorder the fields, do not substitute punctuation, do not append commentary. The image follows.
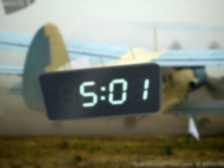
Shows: h=5 m=1
